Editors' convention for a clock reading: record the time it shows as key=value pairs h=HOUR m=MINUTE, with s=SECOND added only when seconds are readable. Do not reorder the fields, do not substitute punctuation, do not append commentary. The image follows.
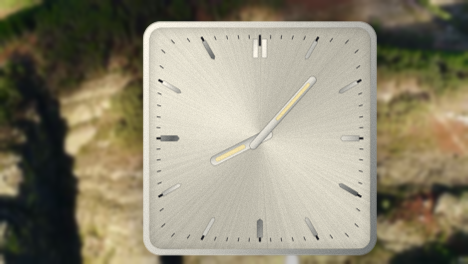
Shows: h=8 m=7
